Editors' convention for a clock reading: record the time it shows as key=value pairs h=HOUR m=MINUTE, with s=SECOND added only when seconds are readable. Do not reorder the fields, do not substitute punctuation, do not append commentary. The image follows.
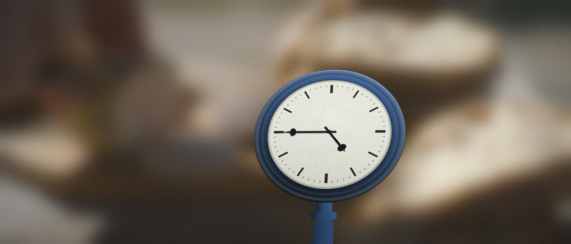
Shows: h=4 m=45
